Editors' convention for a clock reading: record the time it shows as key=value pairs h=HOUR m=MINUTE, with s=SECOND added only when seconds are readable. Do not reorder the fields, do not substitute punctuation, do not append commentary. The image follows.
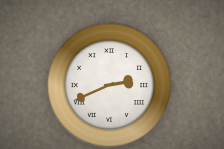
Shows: h=2 m=41
